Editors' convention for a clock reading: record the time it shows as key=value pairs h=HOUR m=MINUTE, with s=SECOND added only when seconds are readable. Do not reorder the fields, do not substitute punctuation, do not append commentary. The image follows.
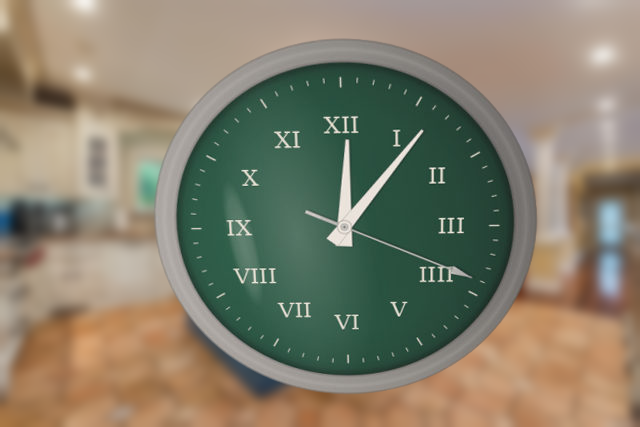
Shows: h=12 m=6 s=19
